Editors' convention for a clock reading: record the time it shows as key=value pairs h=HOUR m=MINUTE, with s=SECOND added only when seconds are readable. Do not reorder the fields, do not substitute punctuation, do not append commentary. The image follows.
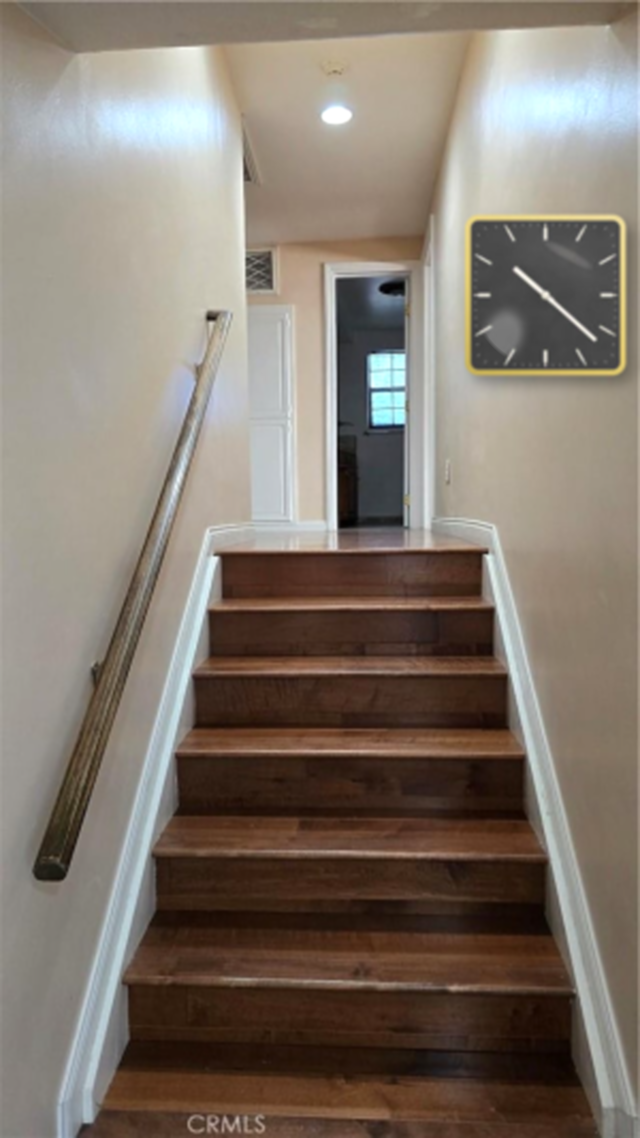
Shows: h=10 m=22
